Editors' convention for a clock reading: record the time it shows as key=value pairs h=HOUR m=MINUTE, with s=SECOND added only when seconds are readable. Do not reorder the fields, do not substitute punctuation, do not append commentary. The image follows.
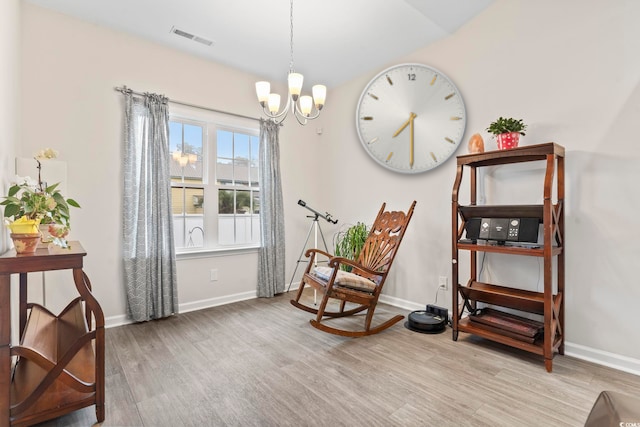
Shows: h=7 m=30
